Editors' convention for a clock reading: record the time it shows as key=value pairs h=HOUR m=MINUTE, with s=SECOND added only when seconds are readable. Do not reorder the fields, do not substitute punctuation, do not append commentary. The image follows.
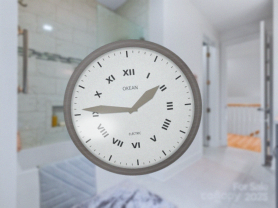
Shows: h=1 m=46
